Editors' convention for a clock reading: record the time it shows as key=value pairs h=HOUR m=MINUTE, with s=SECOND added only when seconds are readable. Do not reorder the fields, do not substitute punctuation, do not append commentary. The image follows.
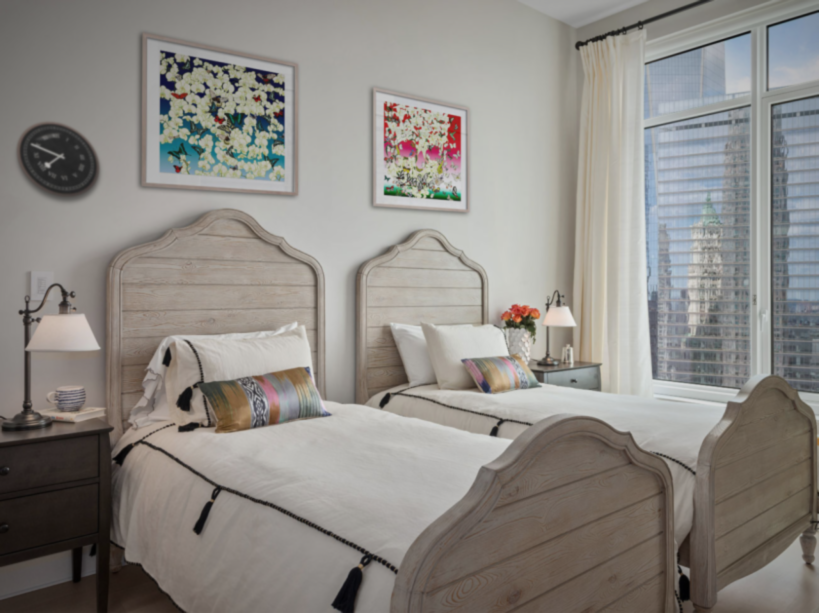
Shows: h=7 m=49
